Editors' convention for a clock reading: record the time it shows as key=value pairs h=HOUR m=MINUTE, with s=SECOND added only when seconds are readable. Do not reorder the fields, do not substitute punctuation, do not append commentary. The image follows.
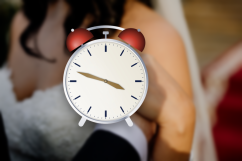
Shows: h=3 m=48
